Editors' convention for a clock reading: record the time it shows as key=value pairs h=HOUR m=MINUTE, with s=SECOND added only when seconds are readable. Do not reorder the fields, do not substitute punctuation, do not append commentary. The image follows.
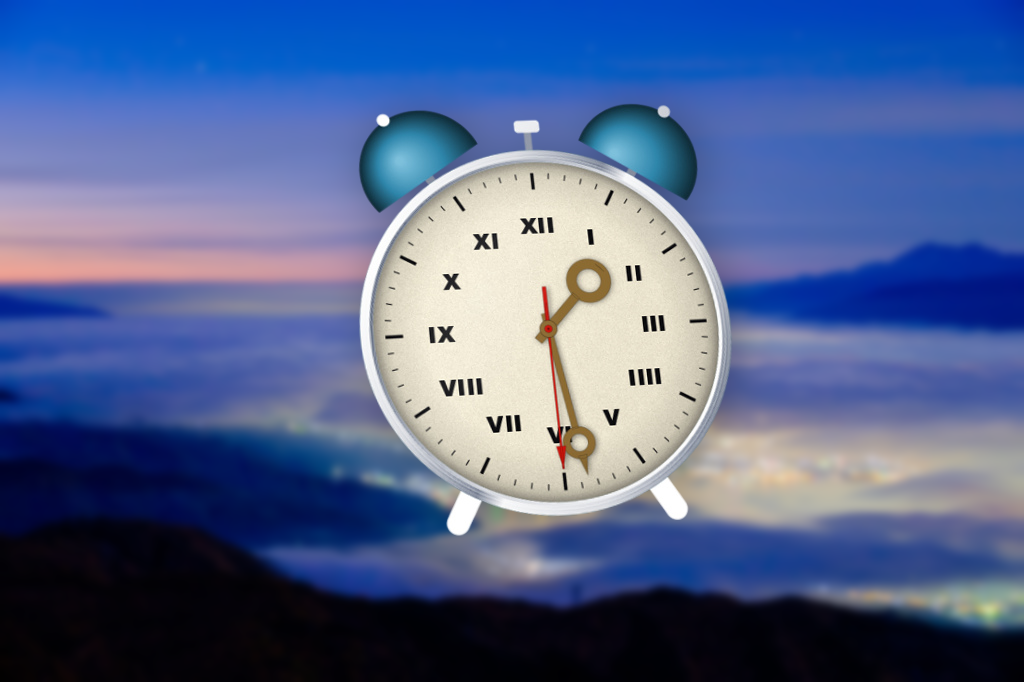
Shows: h=1 m=28 s=30
